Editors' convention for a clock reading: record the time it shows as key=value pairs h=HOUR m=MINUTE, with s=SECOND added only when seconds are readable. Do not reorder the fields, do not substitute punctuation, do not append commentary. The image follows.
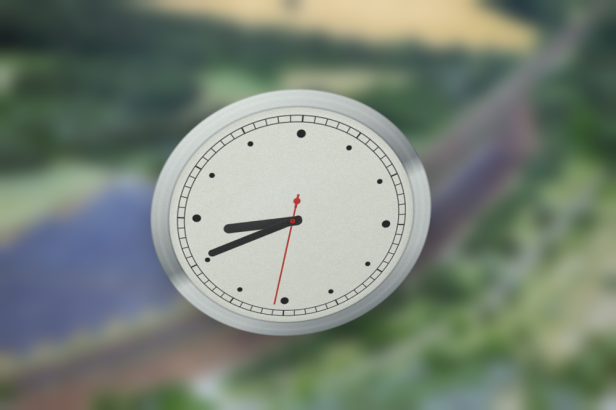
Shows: h=8 m=40 s=31
